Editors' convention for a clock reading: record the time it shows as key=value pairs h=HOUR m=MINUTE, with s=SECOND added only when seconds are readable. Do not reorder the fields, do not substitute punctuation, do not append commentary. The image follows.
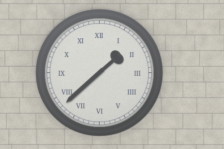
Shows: h=1 m=38
